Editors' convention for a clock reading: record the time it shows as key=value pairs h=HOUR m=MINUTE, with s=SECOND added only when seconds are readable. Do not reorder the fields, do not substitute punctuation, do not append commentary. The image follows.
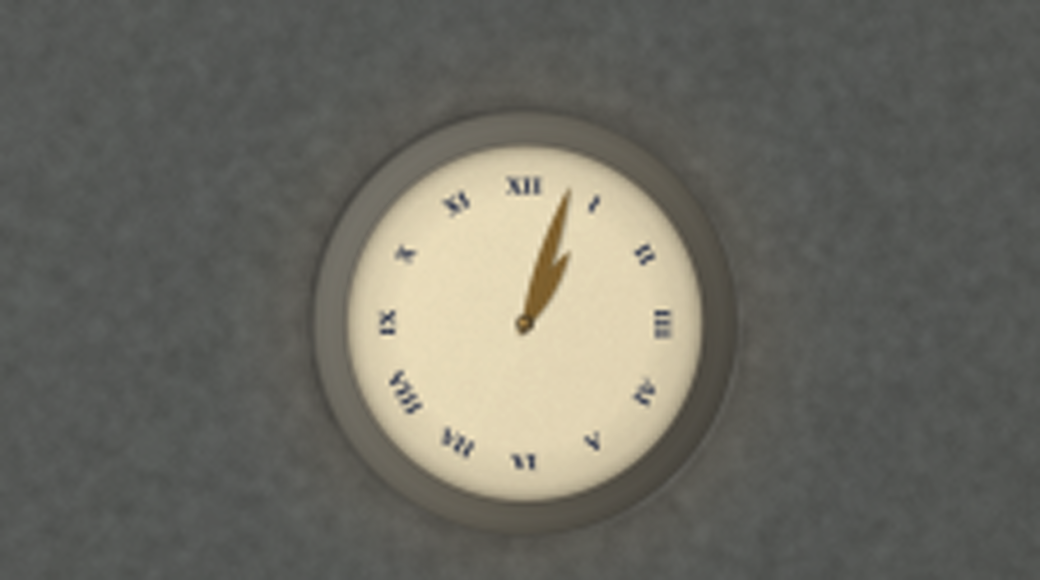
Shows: h=1 m=3
